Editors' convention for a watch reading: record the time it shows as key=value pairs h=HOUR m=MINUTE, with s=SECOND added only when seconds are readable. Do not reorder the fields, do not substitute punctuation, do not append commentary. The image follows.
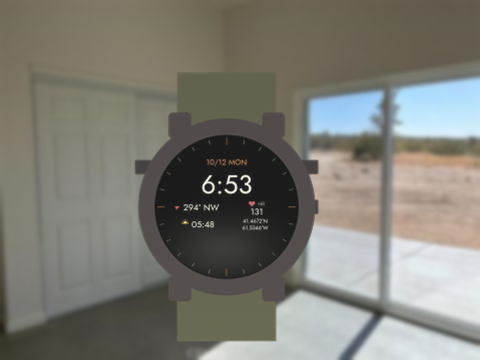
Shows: h=6 m=53
